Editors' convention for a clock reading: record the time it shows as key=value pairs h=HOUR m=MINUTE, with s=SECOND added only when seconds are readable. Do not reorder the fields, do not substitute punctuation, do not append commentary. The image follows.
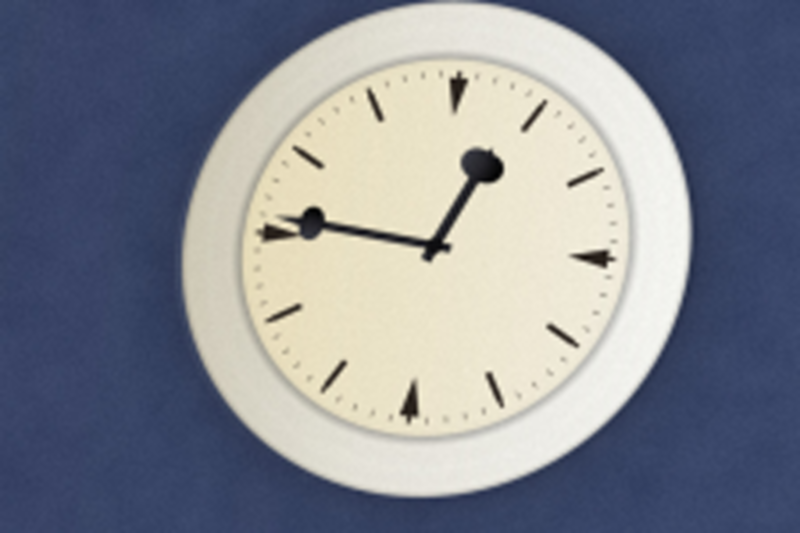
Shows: h=12 m=46
